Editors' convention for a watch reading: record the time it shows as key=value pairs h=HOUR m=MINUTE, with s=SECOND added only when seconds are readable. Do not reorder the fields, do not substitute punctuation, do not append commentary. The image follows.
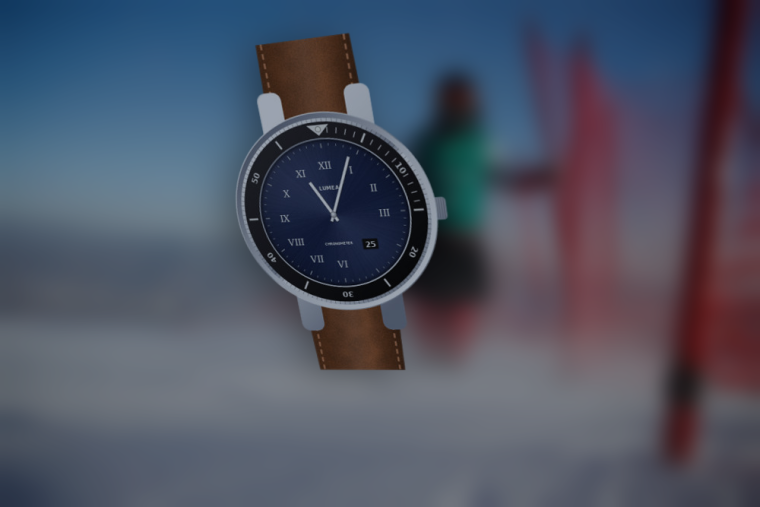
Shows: h=11 m=4
